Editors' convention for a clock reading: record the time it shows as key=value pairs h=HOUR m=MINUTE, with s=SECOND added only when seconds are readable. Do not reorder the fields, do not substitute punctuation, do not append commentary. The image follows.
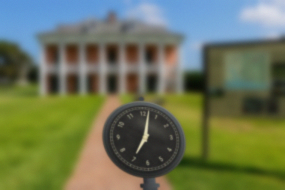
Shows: h=7 m=2
